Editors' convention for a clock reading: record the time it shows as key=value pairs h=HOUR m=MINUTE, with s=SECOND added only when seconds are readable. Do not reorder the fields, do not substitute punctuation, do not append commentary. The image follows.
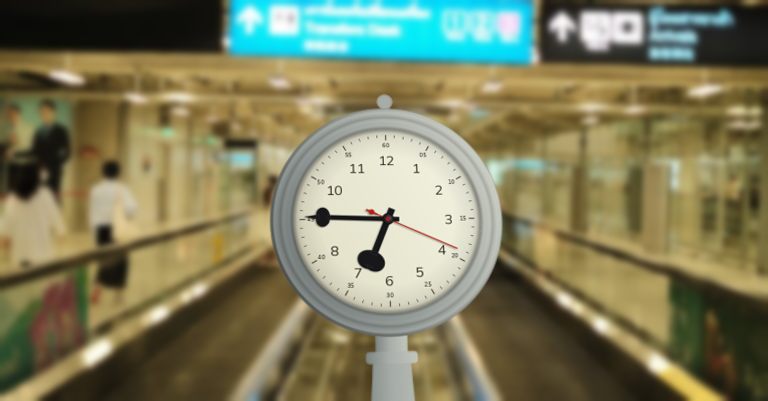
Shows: h=6 m=45 s=19
